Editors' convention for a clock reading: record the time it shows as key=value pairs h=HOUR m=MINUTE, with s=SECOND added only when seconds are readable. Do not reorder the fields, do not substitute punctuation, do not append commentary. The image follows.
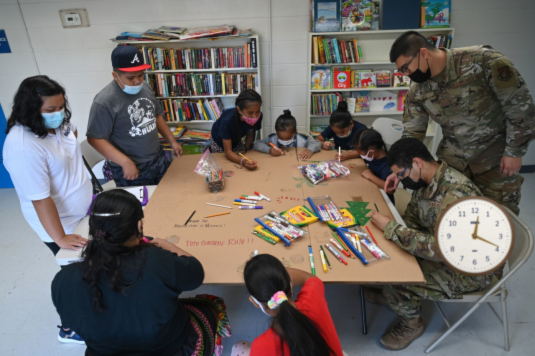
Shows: h=12 m=19
